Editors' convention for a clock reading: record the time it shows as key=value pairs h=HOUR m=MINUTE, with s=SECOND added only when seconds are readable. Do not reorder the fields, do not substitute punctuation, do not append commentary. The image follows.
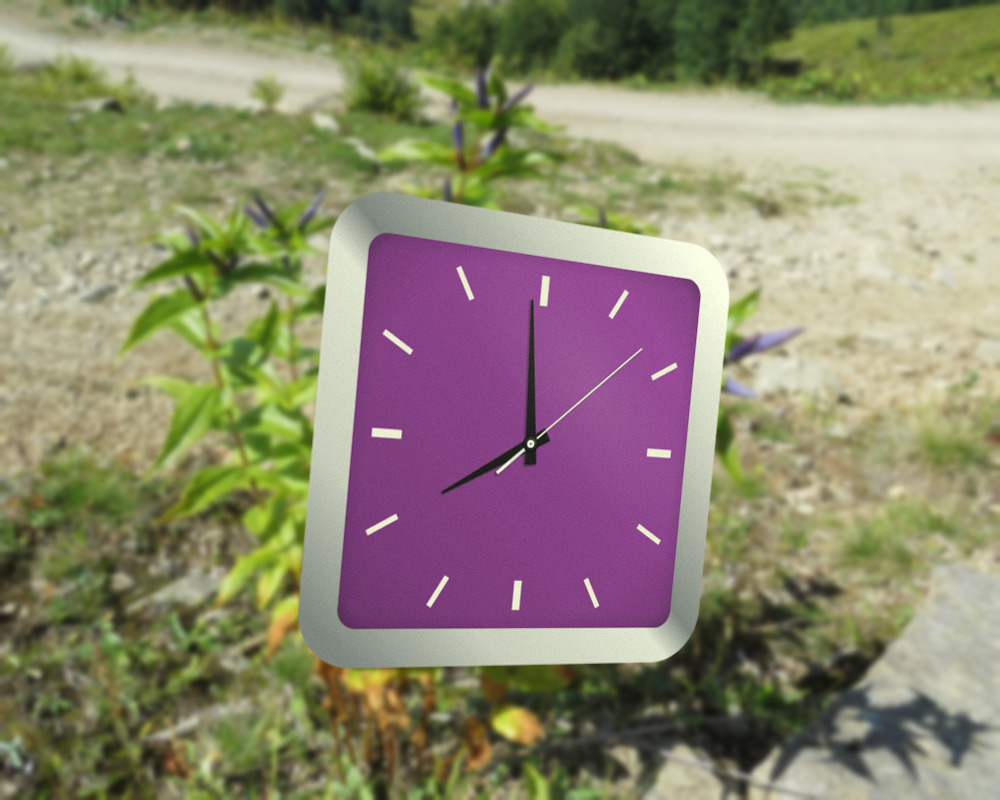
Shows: h=7 m=59 s=8
